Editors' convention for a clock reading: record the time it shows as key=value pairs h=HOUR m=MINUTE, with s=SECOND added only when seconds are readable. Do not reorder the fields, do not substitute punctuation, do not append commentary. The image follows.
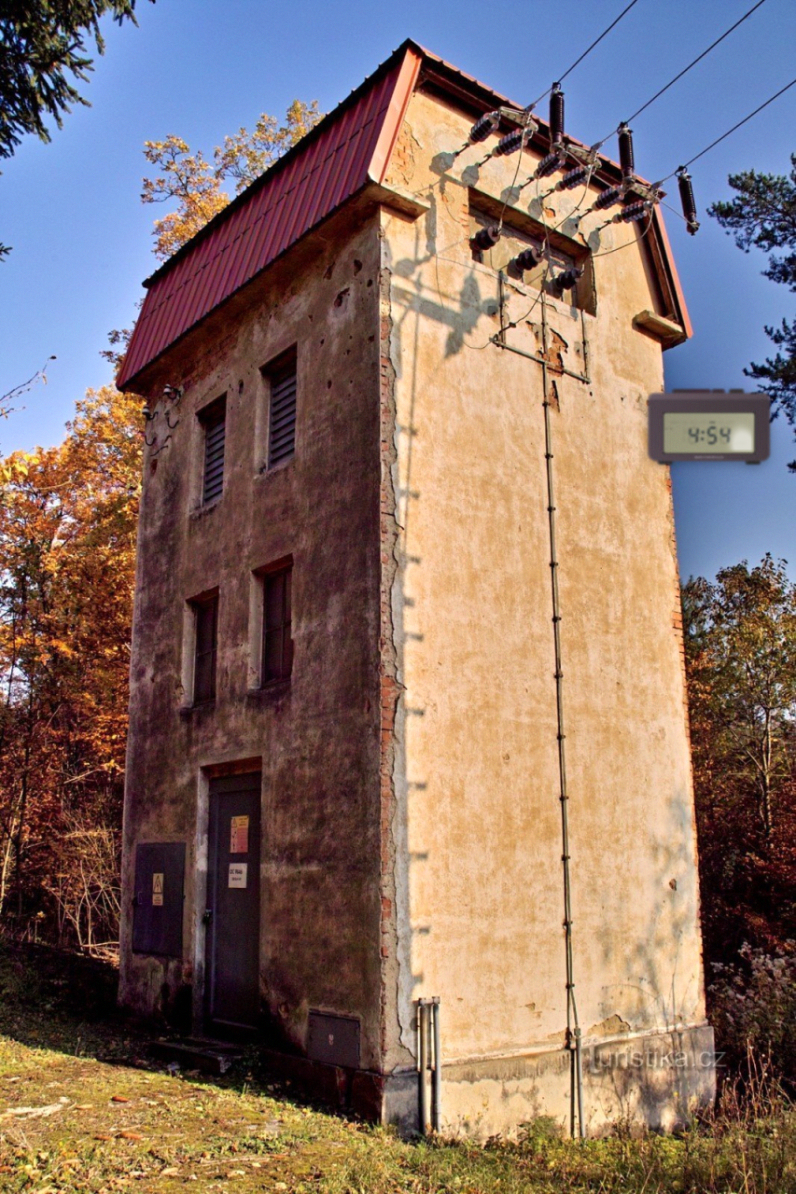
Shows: h=4 m=54
